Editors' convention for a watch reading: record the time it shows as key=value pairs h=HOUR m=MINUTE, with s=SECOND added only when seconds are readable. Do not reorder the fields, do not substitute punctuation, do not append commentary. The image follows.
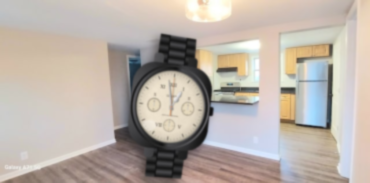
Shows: h=12 m=58
